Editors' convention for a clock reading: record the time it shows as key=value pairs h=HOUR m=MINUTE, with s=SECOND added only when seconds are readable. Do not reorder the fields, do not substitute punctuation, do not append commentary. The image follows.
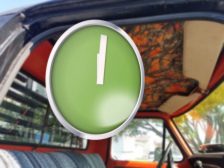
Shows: h=12 m=1
